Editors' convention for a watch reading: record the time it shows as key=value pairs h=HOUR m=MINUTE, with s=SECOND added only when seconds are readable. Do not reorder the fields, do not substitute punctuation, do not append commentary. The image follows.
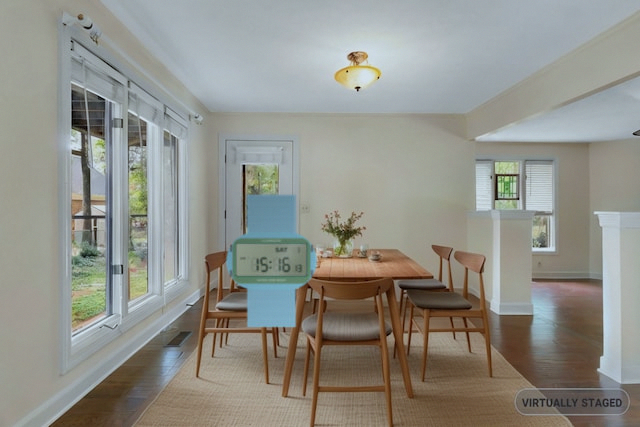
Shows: h=15 m=16
